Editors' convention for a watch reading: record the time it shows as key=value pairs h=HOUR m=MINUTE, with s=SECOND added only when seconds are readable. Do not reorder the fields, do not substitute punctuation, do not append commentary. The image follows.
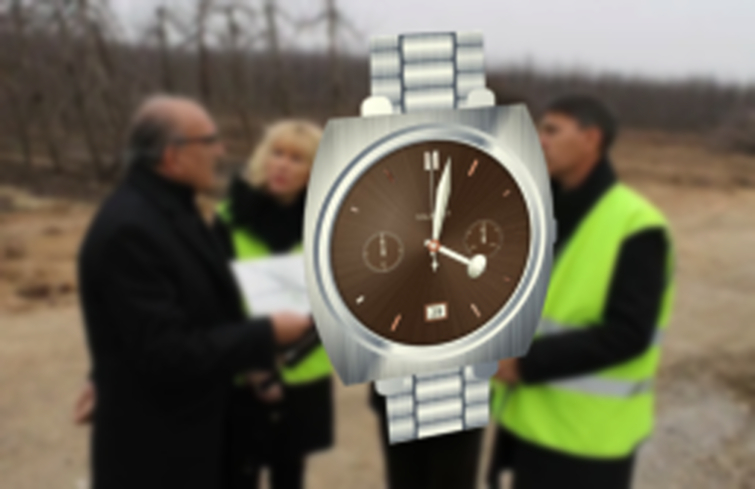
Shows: h=4 m=2
